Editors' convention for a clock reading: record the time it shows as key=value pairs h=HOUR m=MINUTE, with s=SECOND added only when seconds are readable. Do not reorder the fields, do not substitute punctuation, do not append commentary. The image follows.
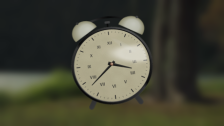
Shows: h=3 m=38
